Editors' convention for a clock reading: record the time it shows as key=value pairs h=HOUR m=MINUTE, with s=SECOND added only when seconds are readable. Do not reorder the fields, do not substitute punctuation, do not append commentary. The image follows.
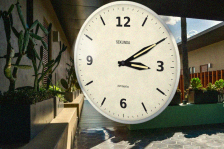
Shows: h=3 m=10
